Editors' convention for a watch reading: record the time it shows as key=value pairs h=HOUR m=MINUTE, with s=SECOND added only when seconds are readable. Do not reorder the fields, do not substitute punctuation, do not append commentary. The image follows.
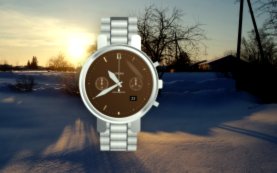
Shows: h=10 m=40
